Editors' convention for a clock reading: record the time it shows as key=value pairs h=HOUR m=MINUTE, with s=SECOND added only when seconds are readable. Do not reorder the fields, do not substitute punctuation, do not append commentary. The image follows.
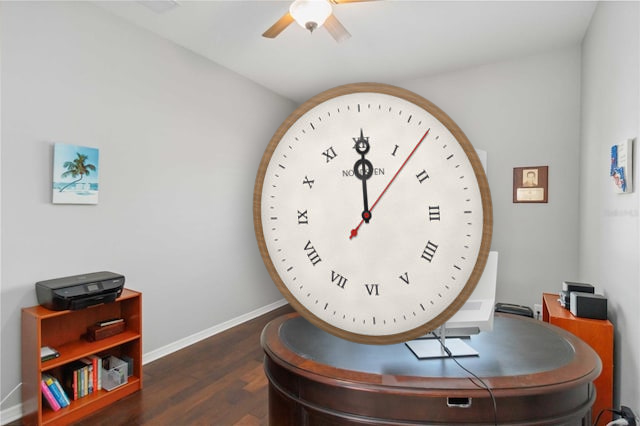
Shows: h=12 m=0 s=7
